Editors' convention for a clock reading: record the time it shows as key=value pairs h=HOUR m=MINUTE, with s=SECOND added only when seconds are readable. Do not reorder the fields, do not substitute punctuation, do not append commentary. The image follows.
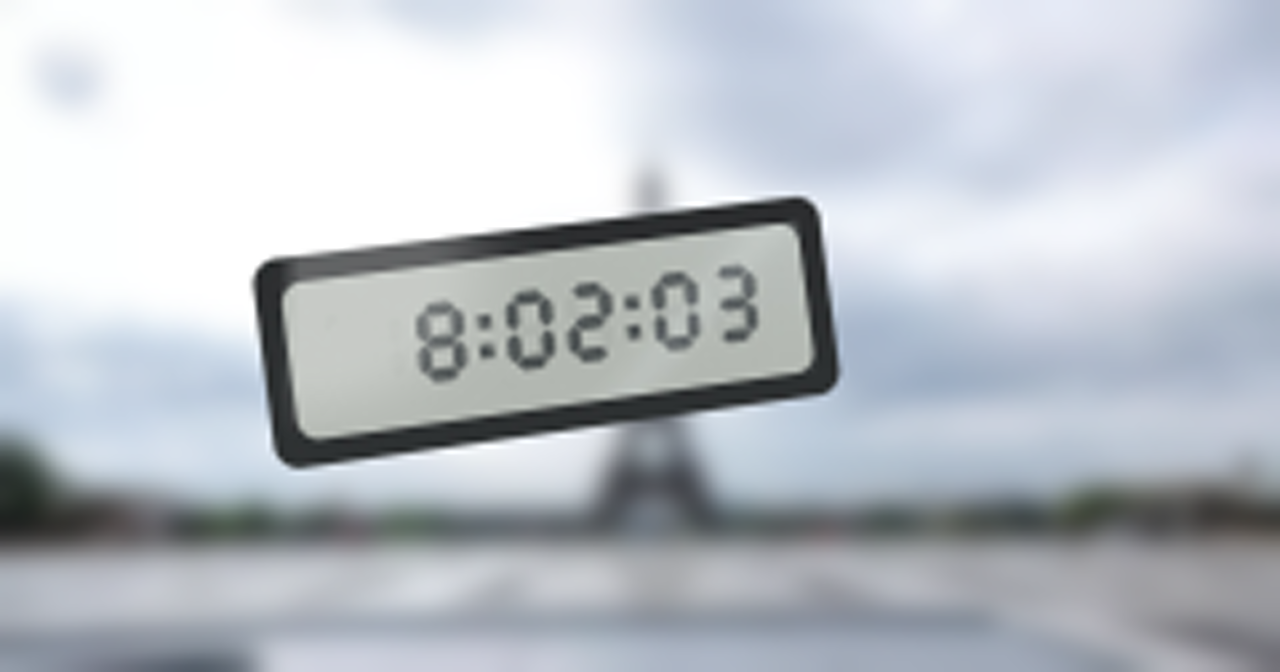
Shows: h=8 m=2 s=3
